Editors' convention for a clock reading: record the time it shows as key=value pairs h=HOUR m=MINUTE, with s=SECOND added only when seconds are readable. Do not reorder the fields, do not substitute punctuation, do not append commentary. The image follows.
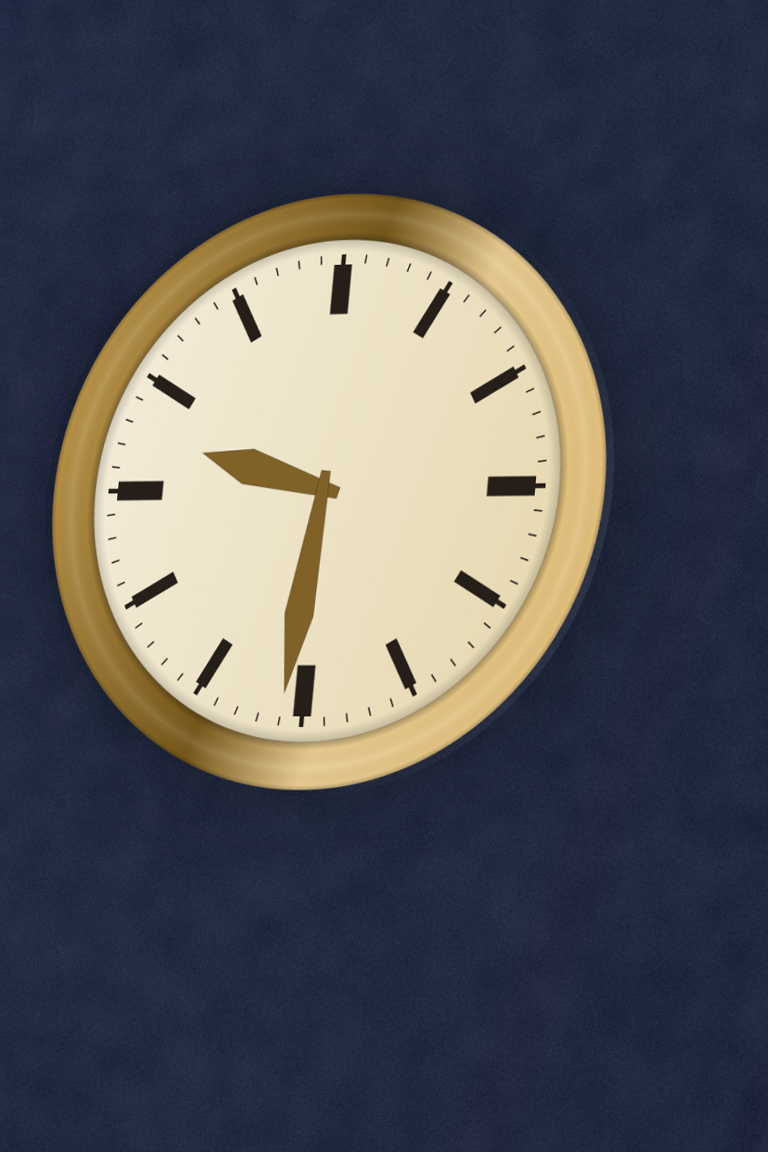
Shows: h=9 m=31
